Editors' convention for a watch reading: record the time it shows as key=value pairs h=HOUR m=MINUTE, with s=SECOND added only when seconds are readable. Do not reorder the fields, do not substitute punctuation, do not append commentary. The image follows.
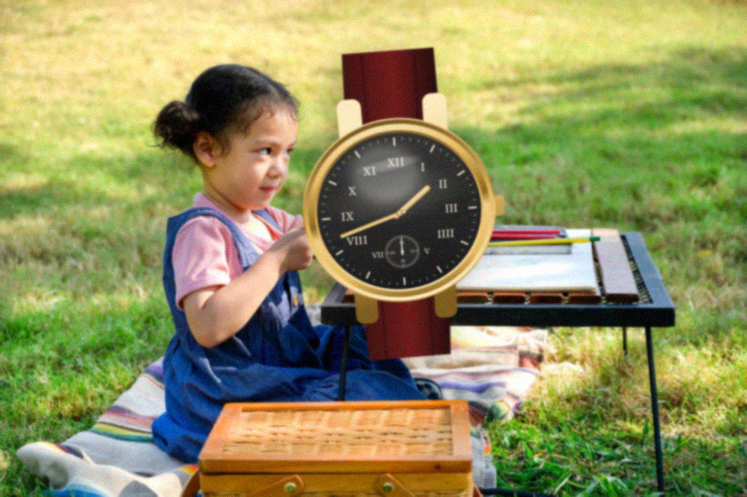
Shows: h=1 m=42
